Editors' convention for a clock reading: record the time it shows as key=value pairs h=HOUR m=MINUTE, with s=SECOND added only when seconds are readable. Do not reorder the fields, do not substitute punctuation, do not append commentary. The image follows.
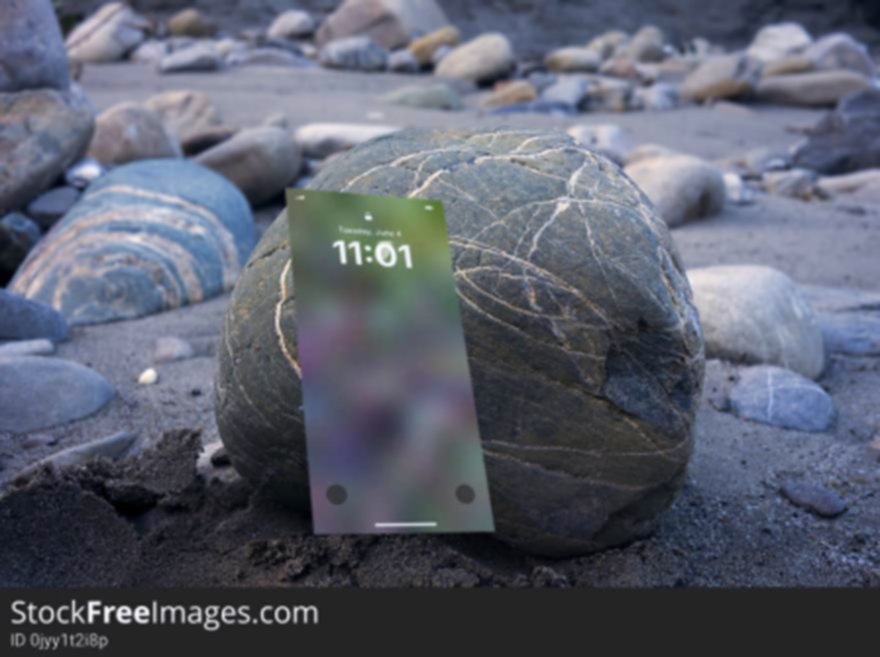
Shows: h=11 m=1
